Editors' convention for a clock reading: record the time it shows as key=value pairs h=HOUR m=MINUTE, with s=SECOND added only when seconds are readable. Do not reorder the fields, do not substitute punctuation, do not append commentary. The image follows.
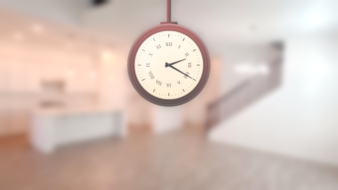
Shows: h=2 m=20
